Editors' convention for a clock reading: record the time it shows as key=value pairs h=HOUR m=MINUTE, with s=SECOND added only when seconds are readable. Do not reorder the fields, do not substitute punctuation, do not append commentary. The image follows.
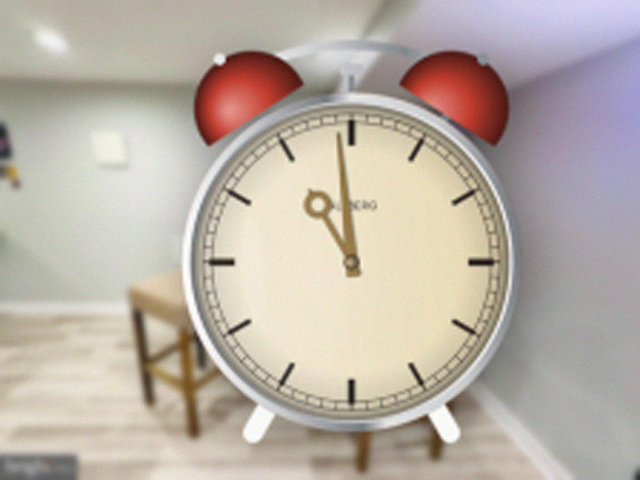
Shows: h=10 m=59
